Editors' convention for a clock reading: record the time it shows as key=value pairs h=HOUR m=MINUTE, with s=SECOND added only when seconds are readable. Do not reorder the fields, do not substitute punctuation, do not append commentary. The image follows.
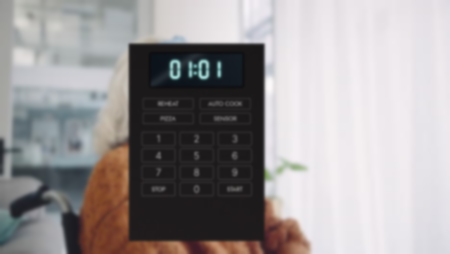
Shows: h=1 m=1
